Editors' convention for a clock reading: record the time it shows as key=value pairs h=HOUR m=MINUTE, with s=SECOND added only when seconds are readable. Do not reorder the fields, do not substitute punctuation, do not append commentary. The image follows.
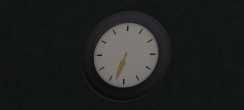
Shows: h=6 m=33
